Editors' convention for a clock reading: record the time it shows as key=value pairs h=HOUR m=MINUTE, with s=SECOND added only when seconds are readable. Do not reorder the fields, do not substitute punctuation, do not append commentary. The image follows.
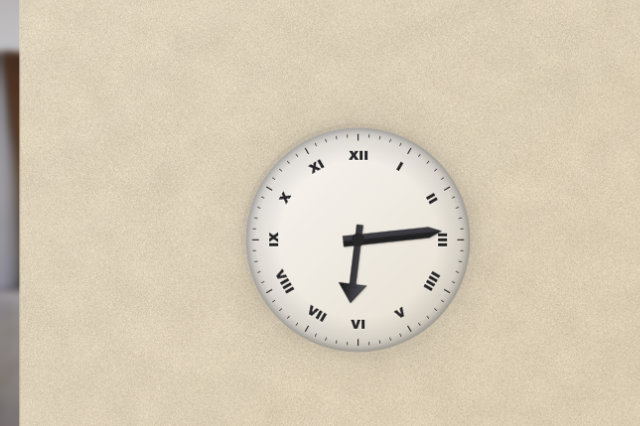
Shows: h=6 m=14
